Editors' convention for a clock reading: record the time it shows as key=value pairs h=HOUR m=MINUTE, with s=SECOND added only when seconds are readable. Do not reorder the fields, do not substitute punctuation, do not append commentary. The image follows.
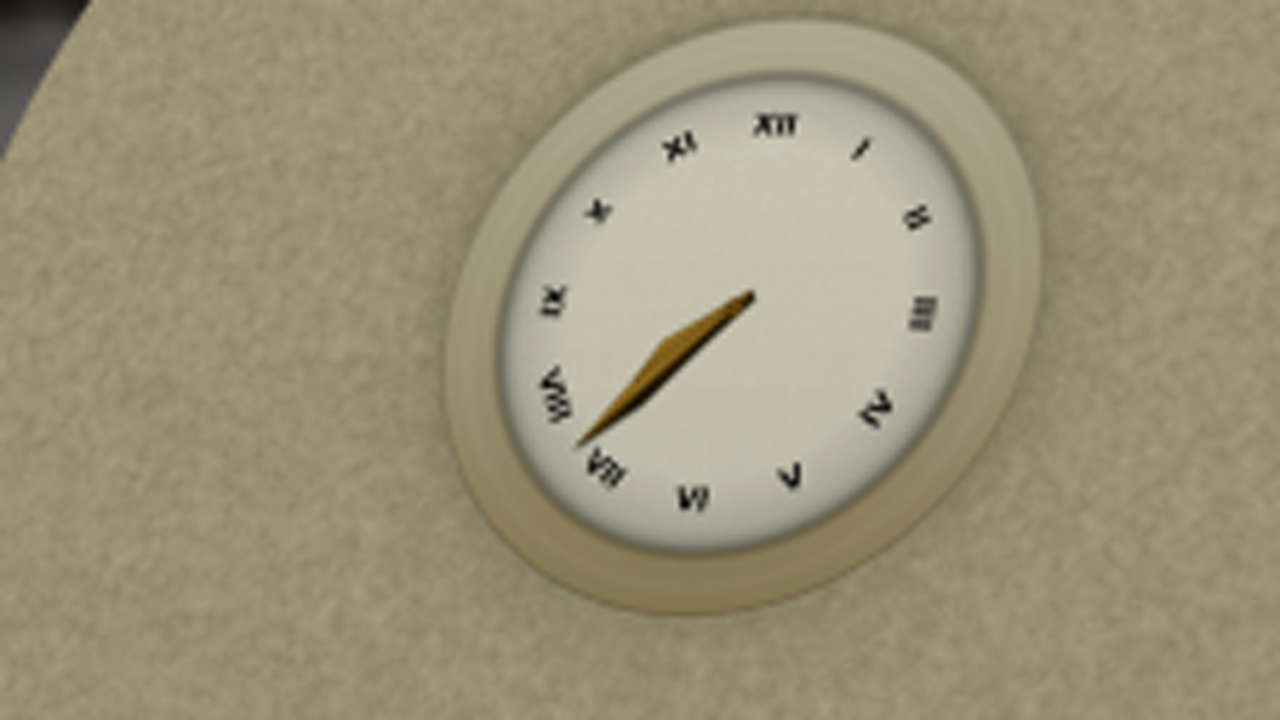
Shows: h=7 m=37
